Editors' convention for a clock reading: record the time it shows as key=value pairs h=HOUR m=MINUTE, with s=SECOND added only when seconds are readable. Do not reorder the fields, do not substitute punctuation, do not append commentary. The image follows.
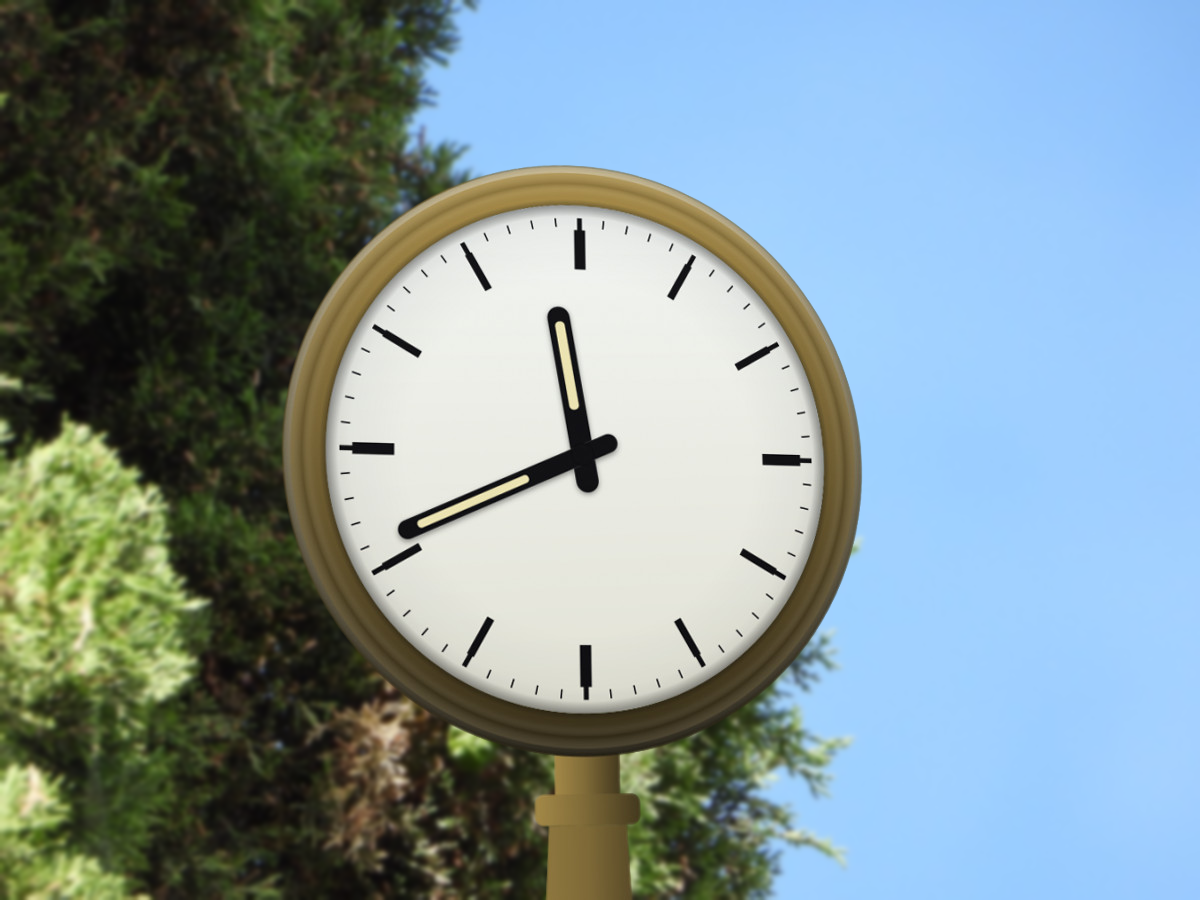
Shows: h=11 m=41
